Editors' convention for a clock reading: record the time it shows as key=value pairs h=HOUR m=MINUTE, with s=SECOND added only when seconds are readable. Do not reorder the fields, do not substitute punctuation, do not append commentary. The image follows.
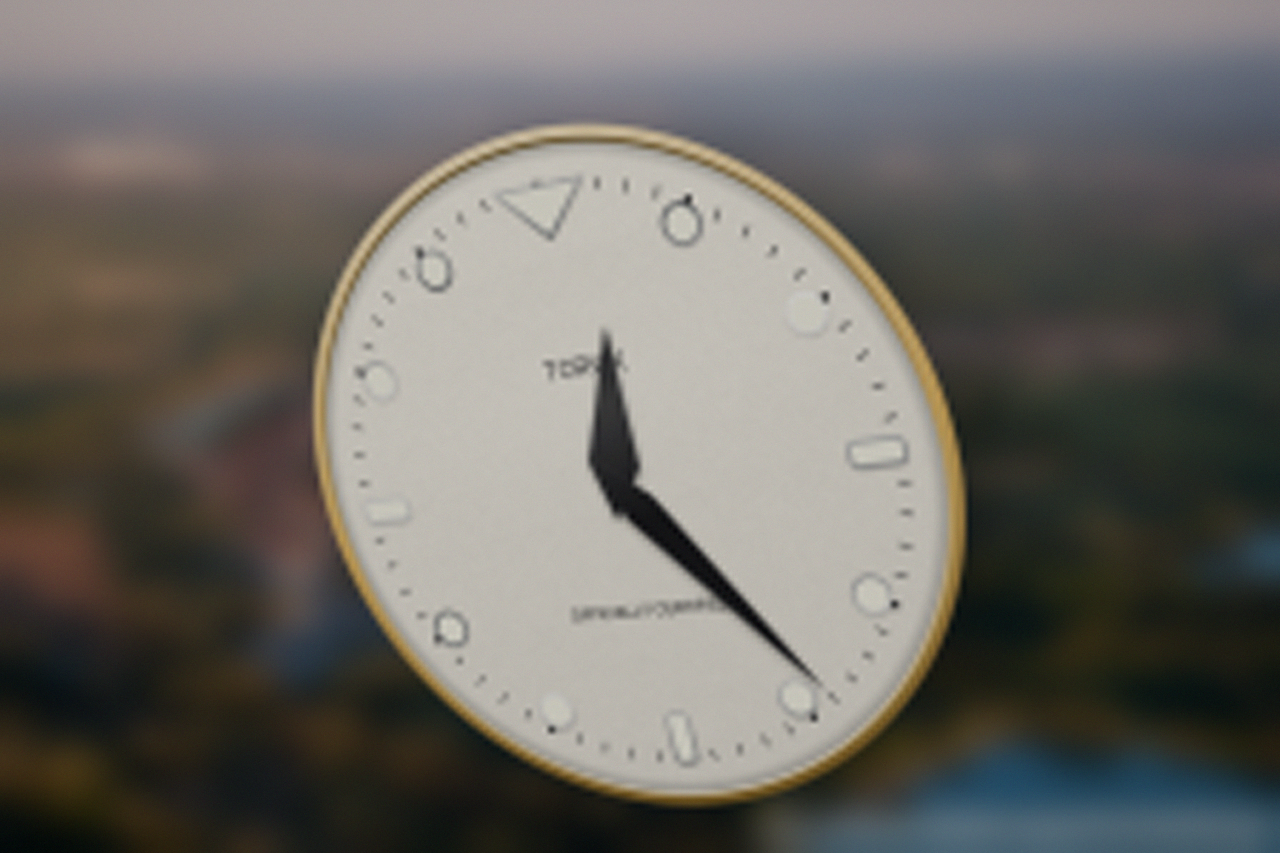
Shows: h=12 m=24
